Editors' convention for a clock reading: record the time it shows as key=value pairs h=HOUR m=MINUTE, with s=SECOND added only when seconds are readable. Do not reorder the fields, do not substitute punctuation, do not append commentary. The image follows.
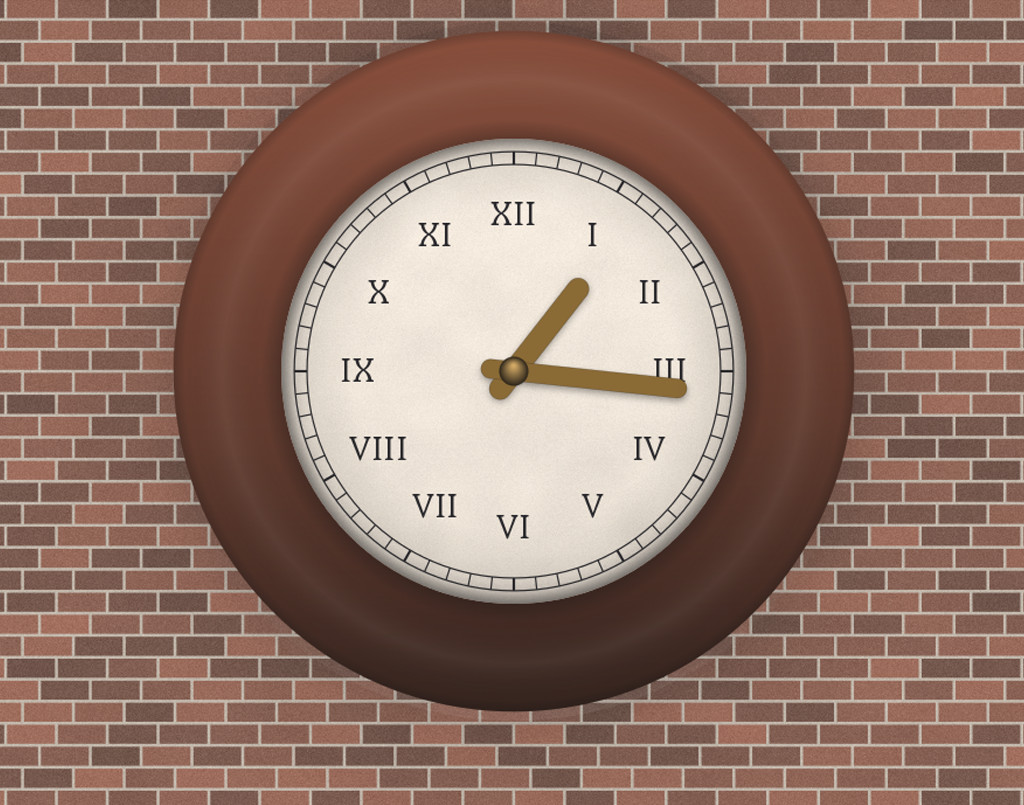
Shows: h=1 m=16
